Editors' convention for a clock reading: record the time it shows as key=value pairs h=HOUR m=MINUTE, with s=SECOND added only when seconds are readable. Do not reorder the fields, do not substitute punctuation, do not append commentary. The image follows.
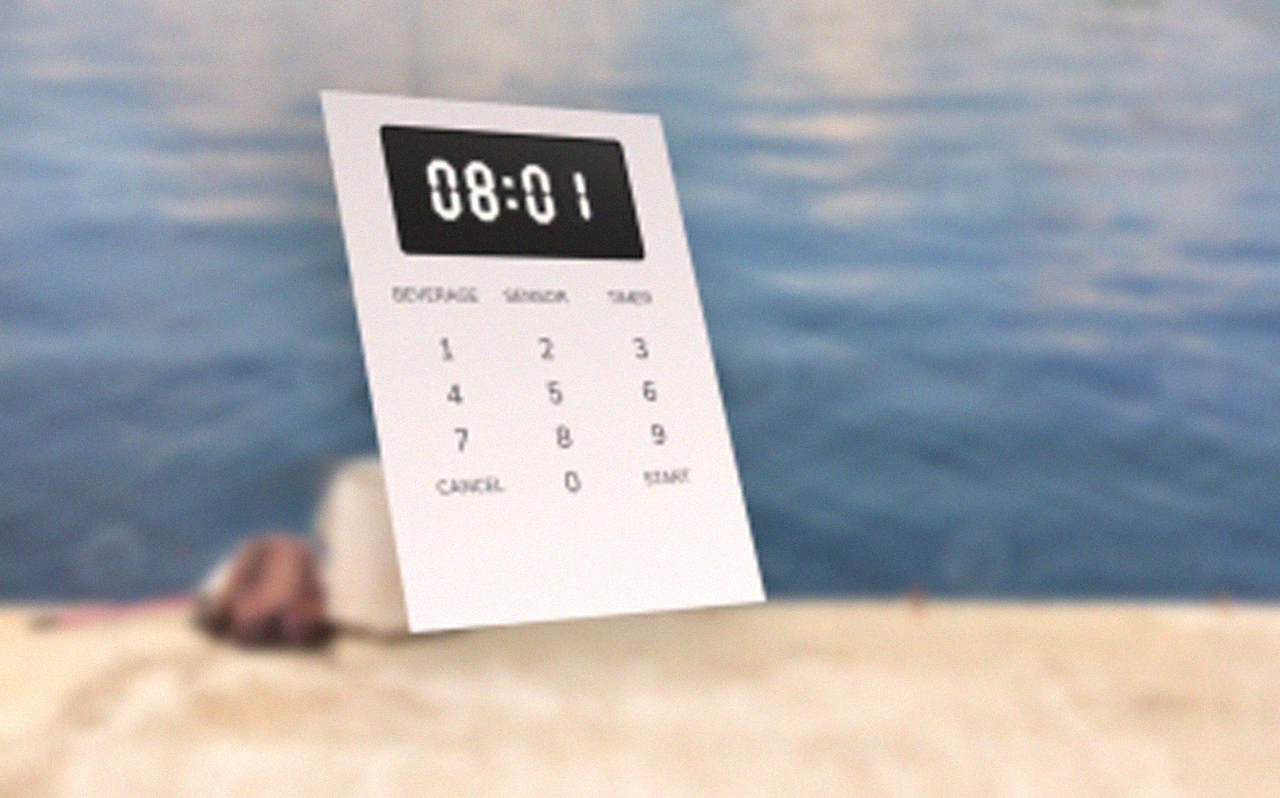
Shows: h=8 m=1
